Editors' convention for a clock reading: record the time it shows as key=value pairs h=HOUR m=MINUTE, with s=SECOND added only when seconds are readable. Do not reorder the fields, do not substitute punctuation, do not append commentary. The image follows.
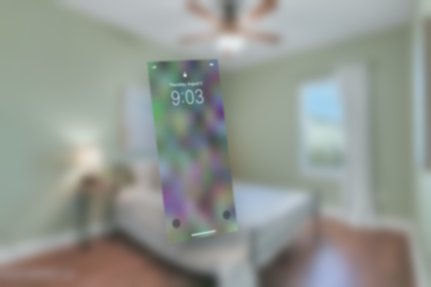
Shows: h=9 m=3
